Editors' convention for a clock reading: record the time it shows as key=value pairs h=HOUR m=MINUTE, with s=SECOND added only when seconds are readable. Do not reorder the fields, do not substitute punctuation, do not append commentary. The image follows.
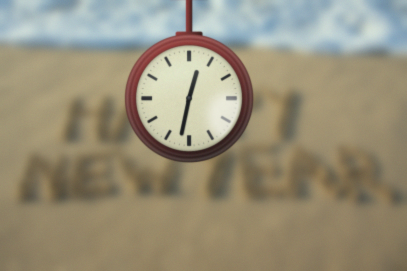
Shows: h=12 m=32
